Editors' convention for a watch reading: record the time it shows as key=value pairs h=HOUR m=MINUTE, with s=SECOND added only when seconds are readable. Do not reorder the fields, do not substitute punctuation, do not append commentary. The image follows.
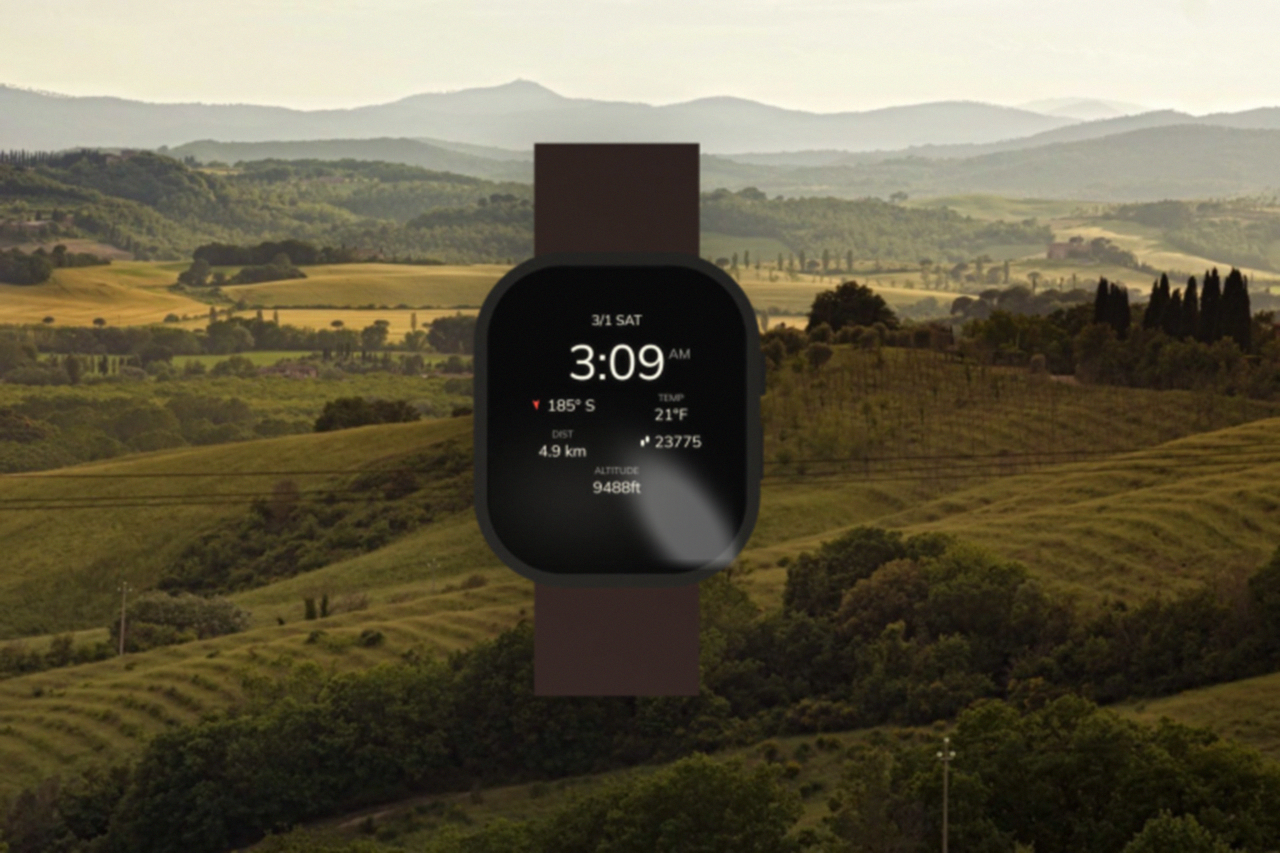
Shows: h=3 m=9
